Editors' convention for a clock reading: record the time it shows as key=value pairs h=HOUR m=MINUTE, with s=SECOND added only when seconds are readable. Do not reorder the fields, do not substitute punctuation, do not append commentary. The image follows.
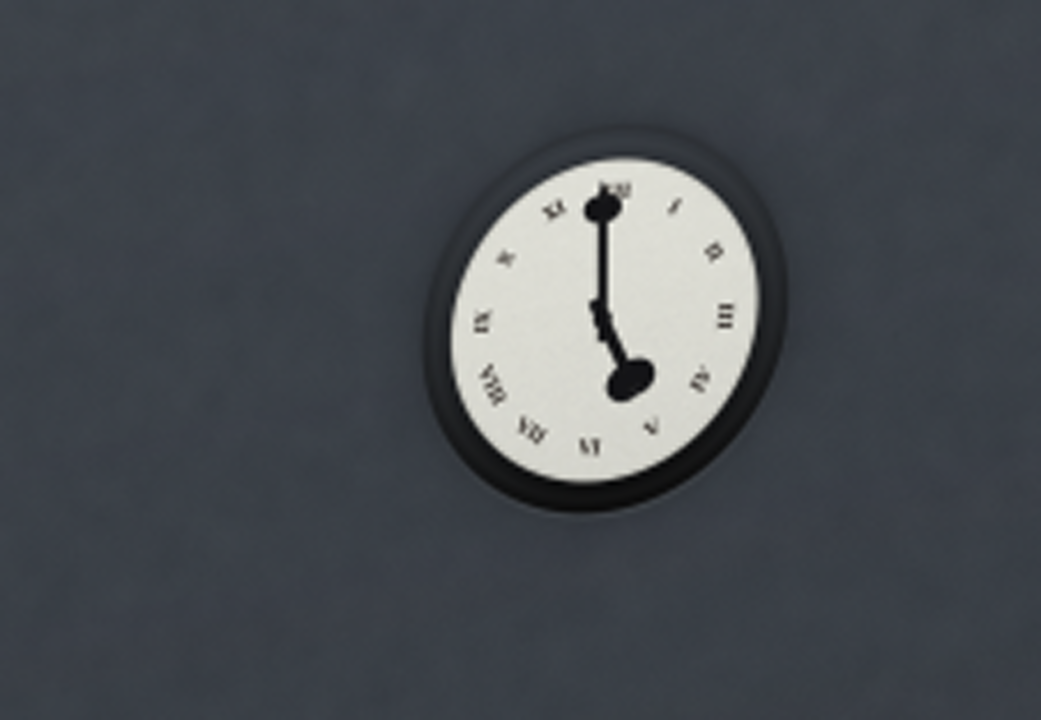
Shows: h=4 m=59
